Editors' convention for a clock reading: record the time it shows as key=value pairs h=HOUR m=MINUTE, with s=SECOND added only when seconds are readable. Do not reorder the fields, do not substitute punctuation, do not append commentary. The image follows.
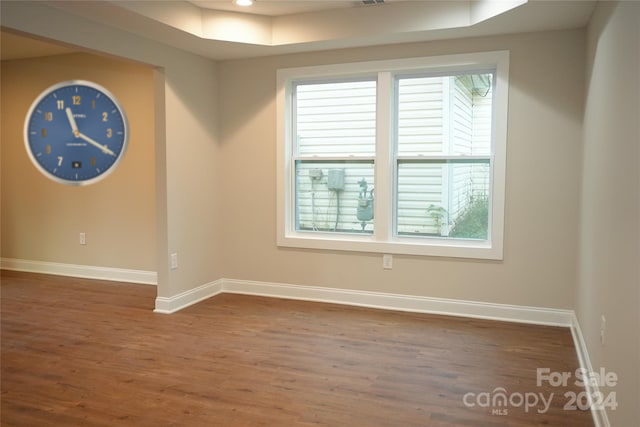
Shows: h=11 m=20
